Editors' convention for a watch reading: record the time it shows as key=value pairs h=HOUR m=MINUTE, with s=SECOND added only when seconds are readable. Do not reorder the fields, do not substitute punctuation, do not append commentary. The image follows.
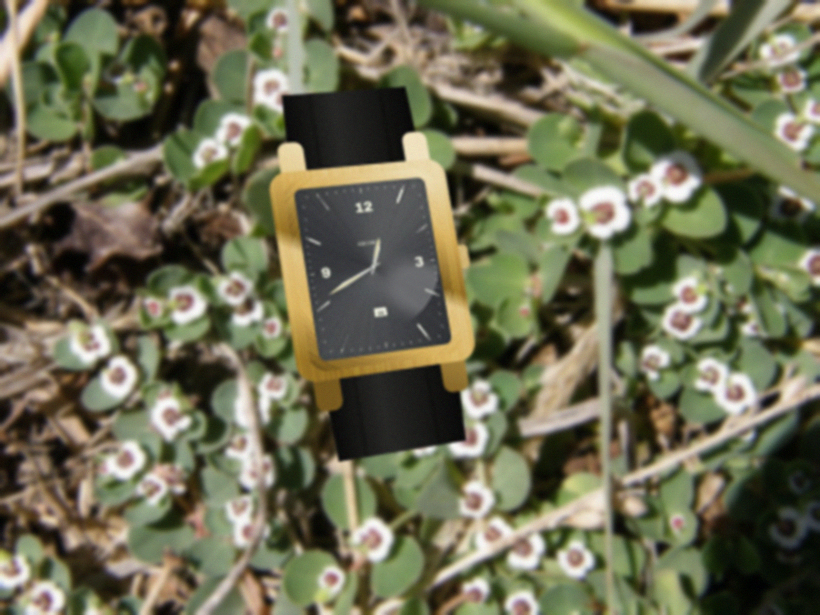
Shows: h=12 m=41
